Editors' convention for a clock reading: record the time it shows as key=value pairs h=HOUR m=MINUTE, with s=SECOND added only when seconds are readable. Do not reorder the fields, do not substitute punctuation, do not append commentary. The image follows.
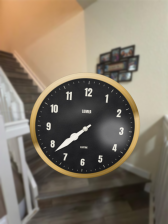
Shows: h=7 m=38
